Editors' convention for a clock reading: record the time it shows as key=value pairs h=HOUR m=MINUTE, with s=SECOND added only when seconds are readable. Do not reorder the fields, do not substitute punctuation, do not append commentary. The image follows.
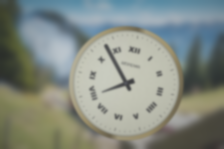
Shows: h=7 m=53
